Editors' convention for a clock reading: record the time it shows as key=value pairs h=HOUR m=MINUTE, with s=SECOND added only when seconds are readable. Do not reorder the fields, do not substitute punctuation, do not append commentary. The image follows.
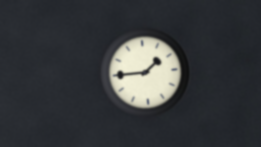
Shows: h=1 m=45
